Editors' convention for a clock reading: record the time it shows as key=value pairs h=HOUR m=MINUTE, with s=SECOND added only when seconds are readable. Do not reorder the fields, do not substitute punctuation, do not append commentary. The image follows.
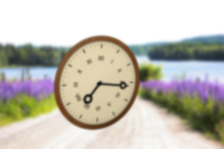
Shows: h=7 m=16
